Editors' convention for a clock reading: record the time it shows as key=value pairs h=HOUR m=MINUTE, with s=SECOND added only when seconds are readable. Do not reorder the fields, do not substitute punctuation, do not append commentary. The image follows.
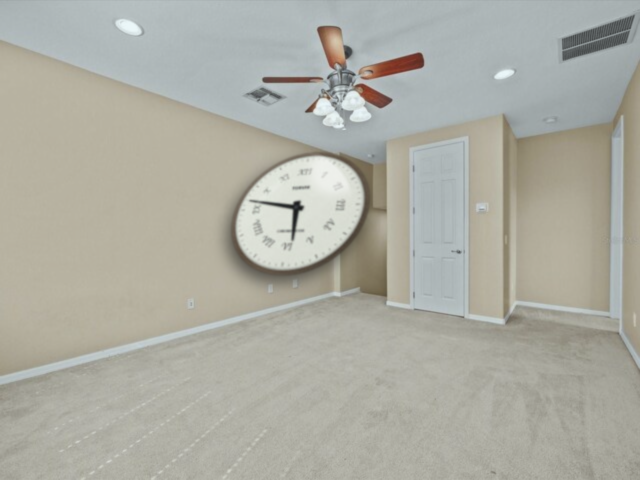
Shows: h=5 m=47
